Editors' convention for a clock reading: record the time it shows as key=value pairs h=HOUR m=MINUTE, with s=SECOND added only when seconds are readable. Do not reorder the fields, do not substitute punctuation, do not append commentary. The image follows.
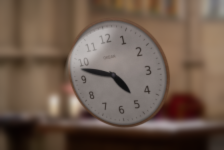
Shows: h=4 m=48
